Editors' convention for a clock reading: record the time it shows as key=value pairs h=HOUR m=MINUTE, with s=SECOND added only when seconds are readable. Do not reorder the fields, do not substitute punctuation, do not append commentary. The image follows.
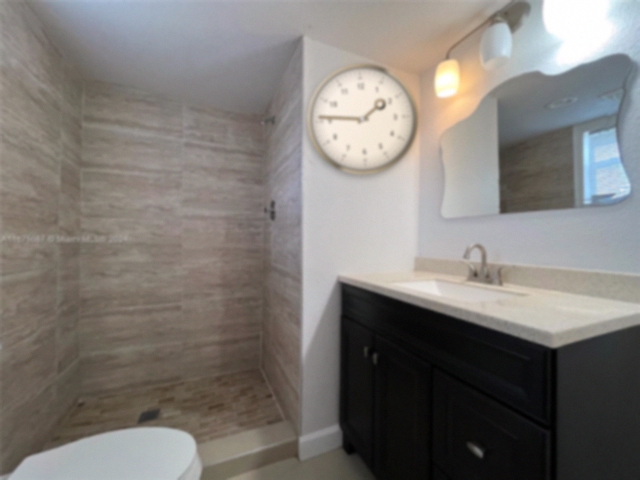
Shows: h=1 m=46
